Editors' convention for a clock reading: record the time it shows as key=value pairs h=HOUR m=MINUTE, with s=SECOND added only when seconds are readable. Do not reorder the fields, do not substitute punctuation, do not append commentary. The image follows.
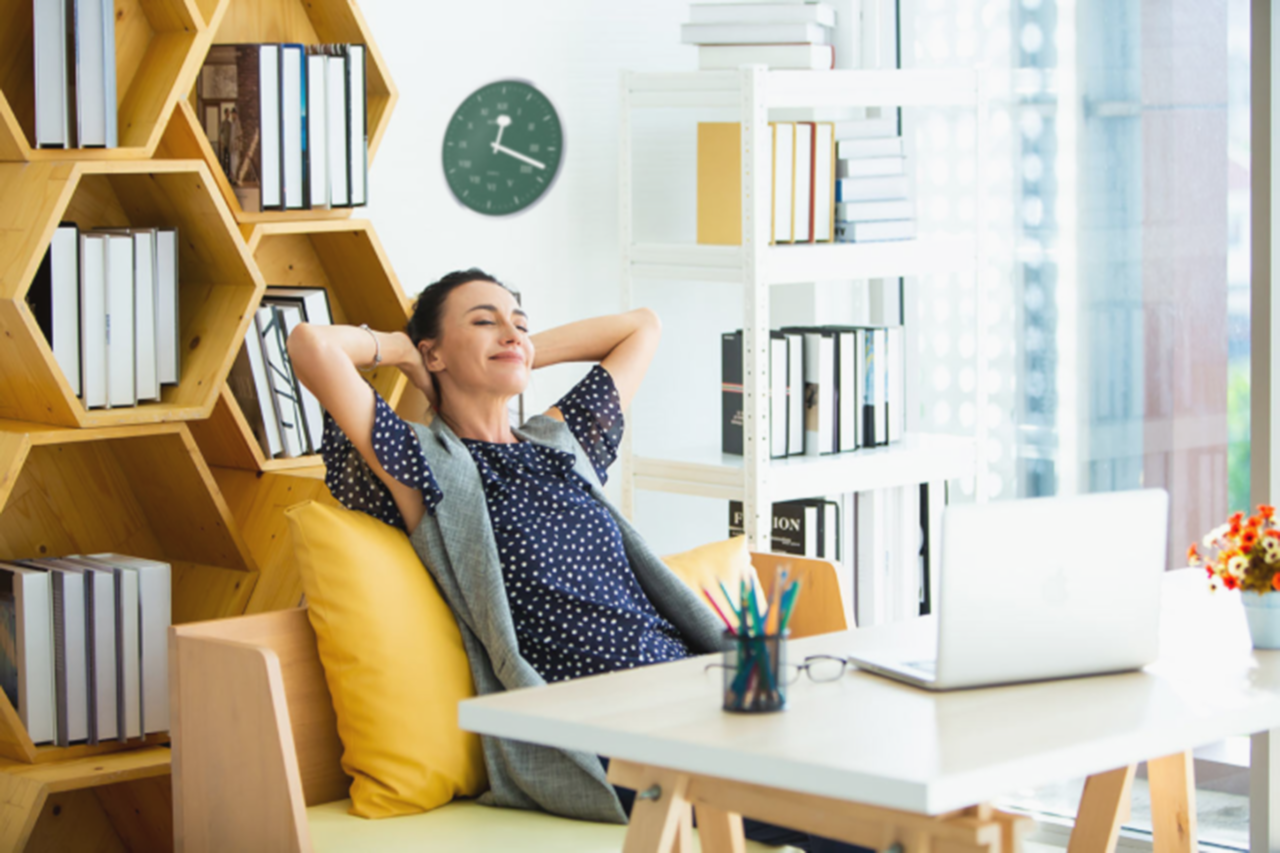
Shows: h=12 m=18
